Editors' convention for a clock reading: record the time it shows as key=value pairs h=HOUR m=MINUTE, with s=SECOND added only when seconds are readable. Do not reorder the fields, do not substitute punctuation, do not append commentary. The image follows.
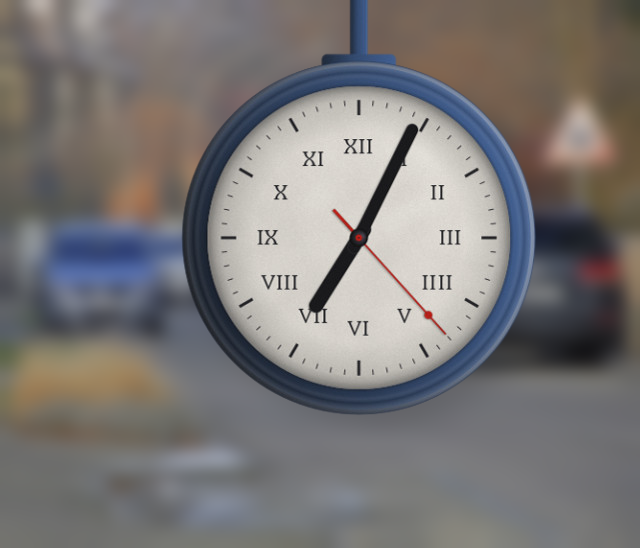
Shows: h=7 m=4 s=23
